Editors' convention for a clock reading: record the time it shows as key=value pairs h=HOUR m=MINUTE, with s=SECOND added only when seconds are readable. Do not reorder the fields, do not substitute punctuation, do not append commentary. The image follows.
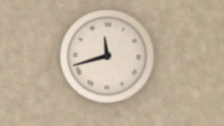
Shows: h=11 m=42
